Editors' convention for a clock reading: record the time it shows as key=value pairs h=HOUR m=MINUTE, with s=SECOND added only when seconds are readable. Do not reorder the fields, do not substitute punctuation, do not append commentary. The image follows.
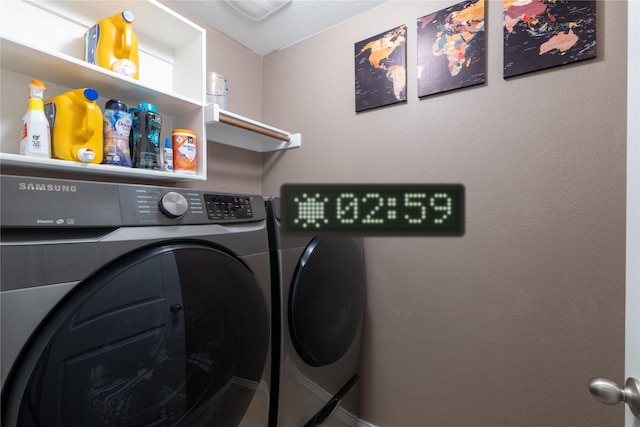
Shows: h=2 m=59
